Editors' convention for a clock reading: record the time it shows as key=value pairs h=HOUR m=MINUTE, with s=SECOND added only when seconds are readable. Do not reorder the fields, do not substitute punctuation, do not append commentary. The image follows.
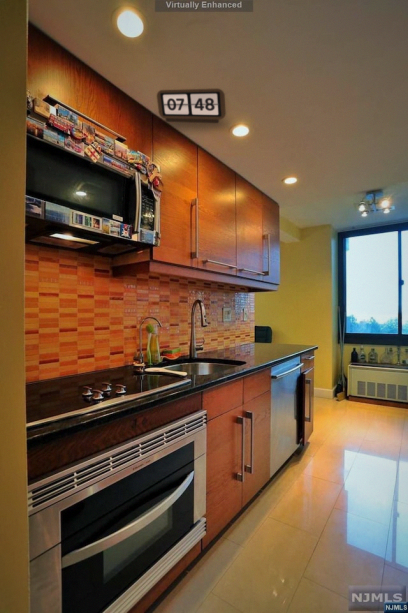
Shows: h=7 m=48
